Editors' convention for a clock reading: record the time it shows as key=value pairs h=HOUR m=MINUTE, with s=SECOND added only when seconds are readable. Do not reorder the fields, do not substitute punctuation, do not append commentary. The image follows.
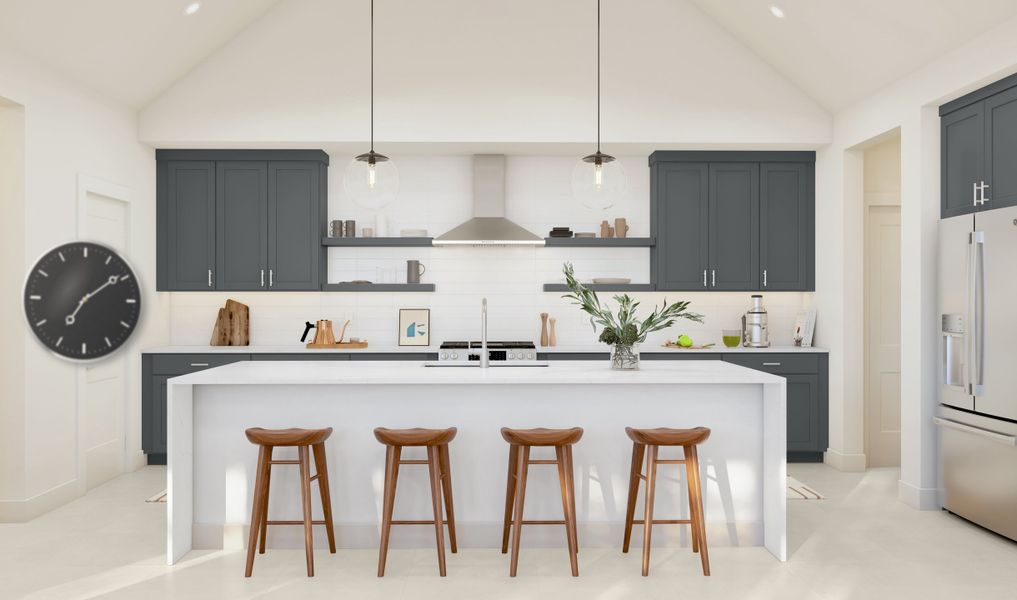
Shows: h=7 m=9
